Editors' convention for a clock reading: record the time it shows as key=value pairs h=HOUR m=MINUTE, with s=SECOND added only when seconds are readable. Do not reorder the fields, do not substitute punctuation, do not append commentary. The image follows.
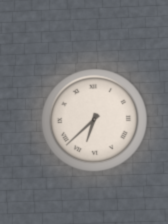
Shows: h=6 m=38
